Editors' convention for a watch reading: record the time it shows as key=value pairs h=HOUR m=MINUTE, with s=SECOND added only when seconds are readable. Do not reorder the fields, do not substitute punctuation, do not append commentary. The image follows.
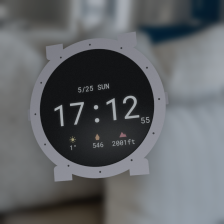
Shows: h=17 m=12 s=55
